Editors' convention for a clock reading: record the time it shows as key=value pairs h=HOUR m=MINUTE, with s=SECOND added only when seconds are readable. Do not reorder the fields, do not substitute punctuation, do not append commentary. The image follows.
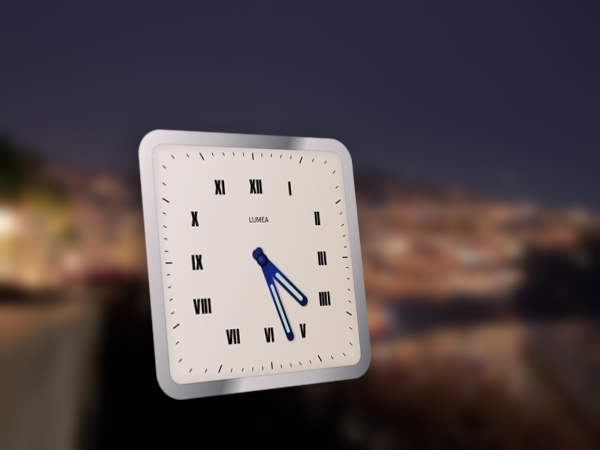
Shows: h=4 m=27
